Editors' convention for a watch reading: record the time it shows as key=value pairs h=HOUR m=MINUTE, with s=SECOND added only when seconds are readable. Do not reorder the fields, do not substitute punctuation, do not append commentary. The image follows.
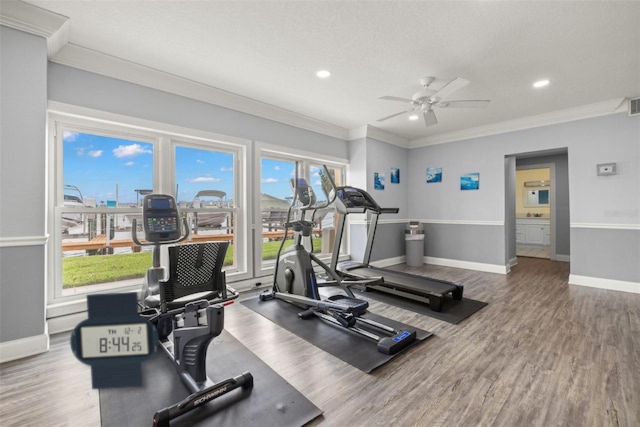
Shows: h=8 m=44
